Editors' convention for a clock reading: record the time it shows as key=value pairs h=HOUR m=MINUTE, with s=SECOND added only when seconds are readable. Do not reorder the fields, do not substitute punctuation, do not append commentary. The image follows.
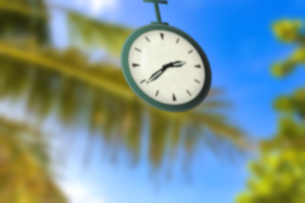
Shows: h=2 m=39
